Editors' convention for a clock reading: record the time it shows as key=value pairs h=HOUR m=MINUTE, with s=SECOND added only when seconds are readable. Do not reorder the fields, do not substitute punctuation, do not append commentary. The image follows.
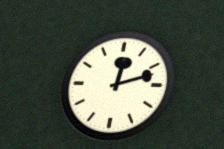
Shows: h=12 m=12
